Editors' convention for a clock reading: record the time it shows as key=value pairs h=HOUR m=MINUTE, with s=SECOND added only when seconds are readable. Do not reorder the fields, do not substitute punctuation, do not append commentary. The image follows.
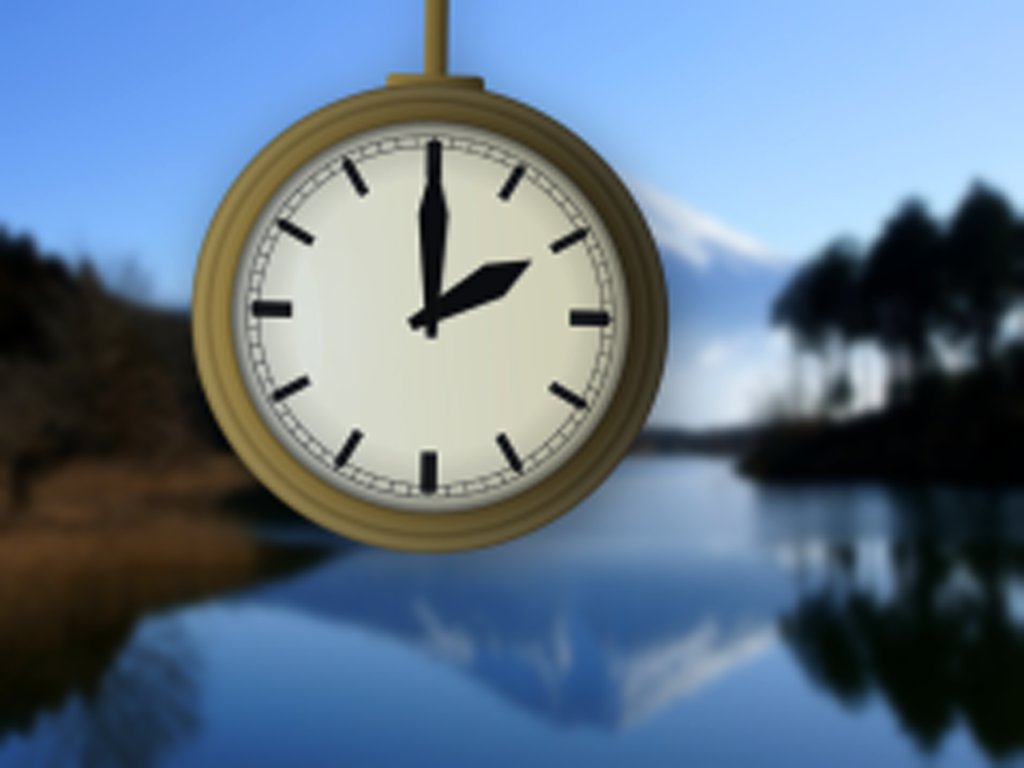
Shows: h=2 m=0
